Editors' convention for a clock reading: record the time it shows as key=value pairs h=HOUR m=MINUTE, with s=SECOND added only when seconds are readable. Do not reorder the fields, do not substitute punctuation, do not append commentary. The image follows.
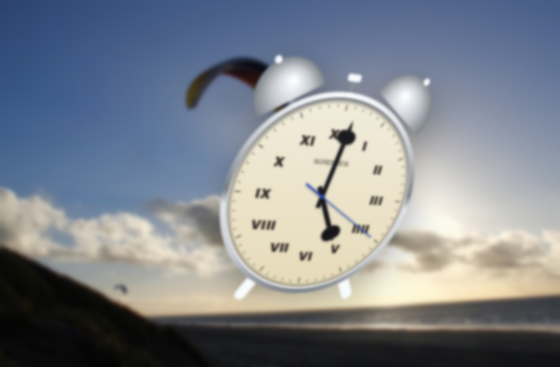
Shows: h=5 m=1 s=20
